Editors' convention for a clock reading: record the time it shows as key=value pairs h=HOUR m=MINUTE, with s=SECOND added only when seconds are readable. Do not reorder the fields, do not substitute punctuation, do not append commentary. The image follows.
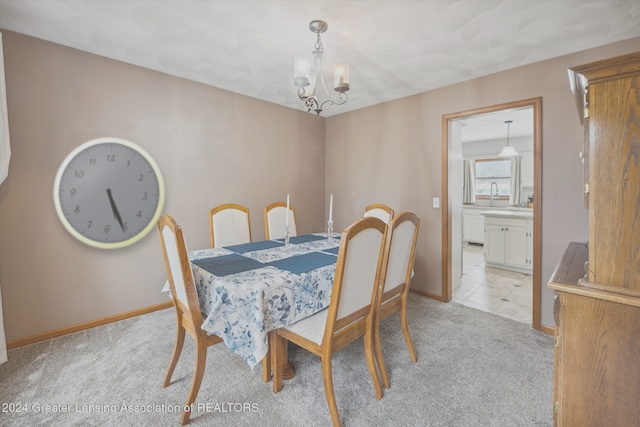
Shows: h=5 m=26
